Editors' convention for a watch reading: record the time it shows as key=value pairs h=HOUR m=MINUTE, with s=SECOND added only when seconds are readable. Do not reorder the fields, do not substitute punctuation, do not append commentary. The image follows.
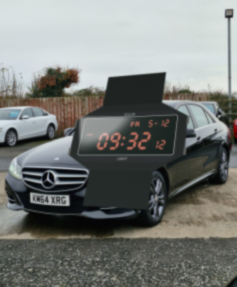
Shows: h=9 m=32
